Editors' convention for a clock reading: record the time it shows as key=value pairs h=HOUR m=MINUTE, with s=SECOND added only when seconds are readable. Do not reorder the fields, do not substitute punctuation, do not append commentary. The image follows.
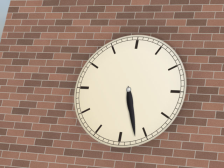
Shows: h=5 m=27
